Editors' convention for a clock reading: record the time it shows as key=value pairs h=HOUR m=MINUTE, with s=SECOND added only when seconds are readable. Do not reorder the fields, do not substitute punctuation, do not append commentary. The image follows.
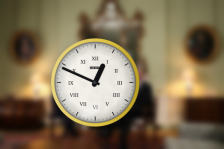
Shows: h=12 m=49
